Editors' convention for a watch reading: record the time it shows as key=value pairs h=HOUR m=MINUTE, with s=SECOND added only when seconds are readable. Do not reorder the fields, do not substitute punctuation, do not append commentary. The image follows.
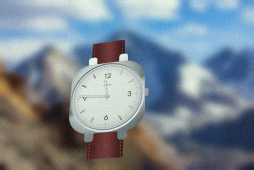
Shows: h=11 m=46
